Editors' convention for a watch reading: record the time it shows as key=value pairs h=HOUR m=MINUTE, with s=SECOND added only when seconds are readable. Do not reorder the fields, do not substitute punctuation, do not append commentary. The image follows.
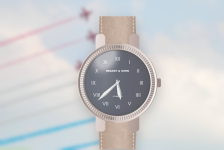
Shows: h=5 m=38
